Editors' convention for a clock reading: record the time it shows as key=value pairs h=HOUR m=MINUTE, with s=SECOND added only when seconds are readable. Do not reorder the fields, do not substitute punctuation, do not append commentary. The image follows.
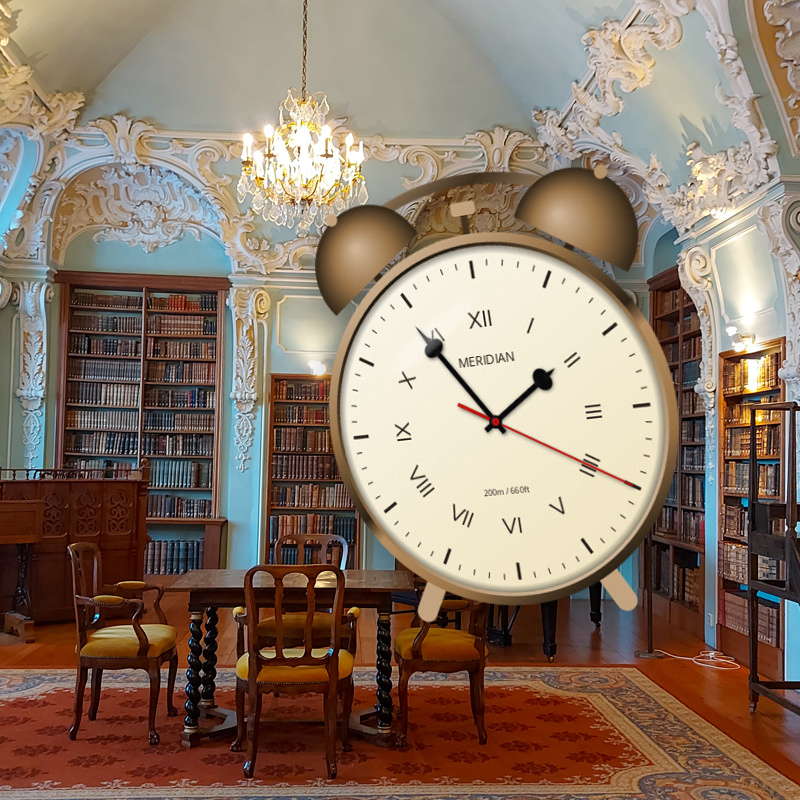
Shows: h=1 m=54 s=20
